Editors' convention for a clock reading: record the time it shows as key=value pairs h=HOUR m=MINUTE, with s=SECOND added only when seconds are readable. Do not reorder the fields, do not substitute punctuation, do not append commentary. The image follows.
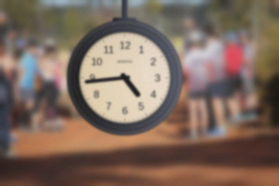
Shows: h=4 m=44
